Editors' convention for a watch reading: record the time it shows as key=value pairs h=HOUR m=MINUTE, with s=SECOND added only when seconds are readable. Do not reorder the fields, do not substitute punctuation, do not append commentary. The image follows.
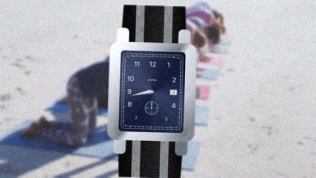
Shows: h=8 m=43
